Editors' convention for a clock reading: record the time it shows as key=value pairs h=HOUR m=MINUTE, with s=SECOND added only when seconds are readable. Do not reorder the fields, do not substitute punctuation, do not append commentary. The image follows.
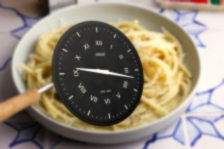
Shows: h=9 m=17
